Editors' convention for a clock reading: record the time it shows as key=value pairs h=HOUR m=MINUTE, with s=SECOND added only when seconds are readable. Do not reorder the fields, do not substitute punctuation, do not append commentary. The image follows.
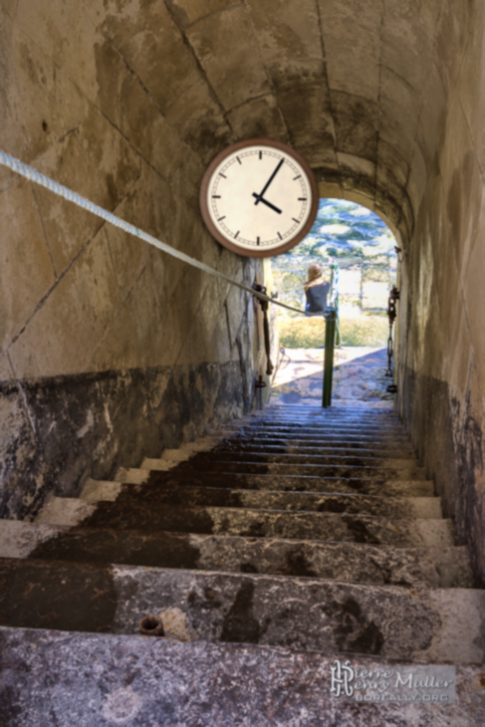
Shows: h=4 m=5
